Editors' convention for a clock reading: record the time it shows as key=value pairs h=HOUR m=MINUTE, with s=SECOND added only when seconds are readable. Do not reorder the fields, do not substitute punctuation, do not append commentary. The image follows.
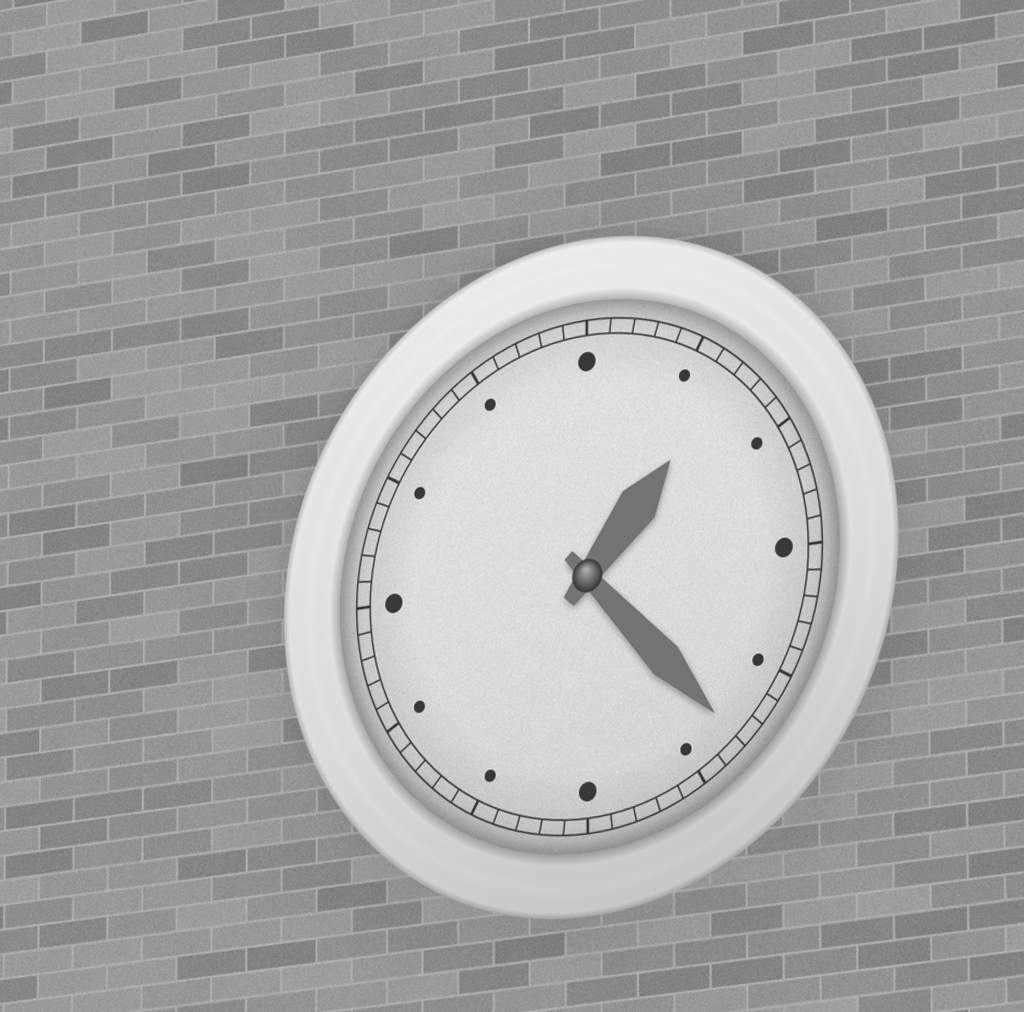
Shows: h=1 m=23
